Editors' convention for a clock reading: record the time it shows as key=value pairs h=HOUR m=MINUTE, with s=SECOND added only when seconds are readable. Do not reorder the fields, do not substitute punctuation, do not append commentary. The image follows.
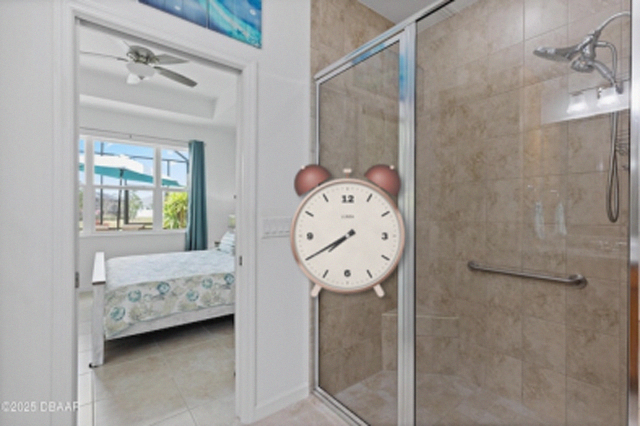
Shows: h=7 m=40
